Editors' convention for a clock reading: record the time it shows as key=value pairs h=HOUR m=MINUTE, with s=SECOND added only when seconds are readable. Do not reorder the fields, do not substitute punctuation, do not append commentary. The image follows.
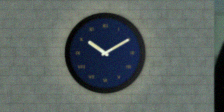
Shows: h=10 m=10
